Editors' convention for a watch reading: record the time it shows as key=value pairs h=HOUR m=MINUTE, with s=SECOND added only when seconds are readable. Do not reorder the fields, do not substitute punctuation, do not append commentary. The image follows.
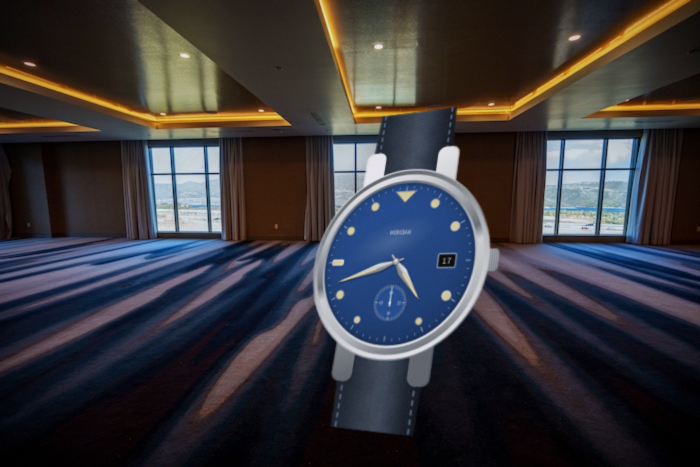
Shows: h=4 m=42
